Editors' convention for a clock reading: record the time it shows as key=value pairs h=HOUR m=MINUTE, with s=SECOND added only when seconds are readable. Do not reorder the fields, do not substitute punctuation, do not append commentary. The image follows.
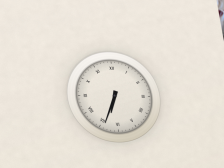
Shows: h=6 m=34
